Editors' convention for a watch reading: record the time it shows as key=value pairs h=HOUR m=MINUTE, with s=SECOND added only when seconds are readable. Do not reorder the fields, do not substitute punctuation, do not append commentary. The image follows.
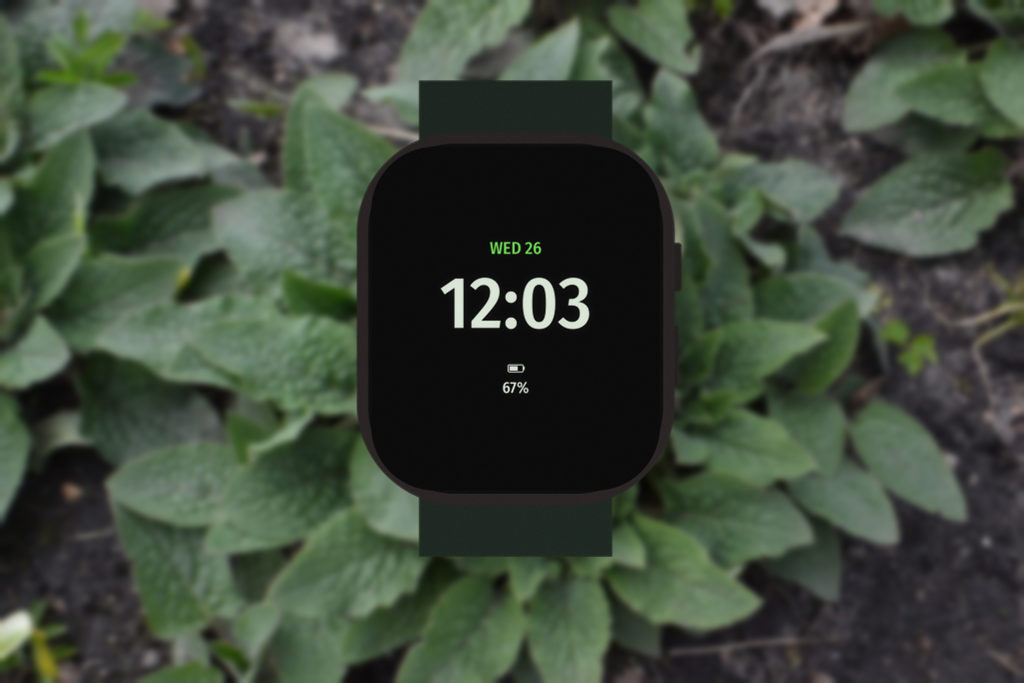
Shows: h=12 m=3
